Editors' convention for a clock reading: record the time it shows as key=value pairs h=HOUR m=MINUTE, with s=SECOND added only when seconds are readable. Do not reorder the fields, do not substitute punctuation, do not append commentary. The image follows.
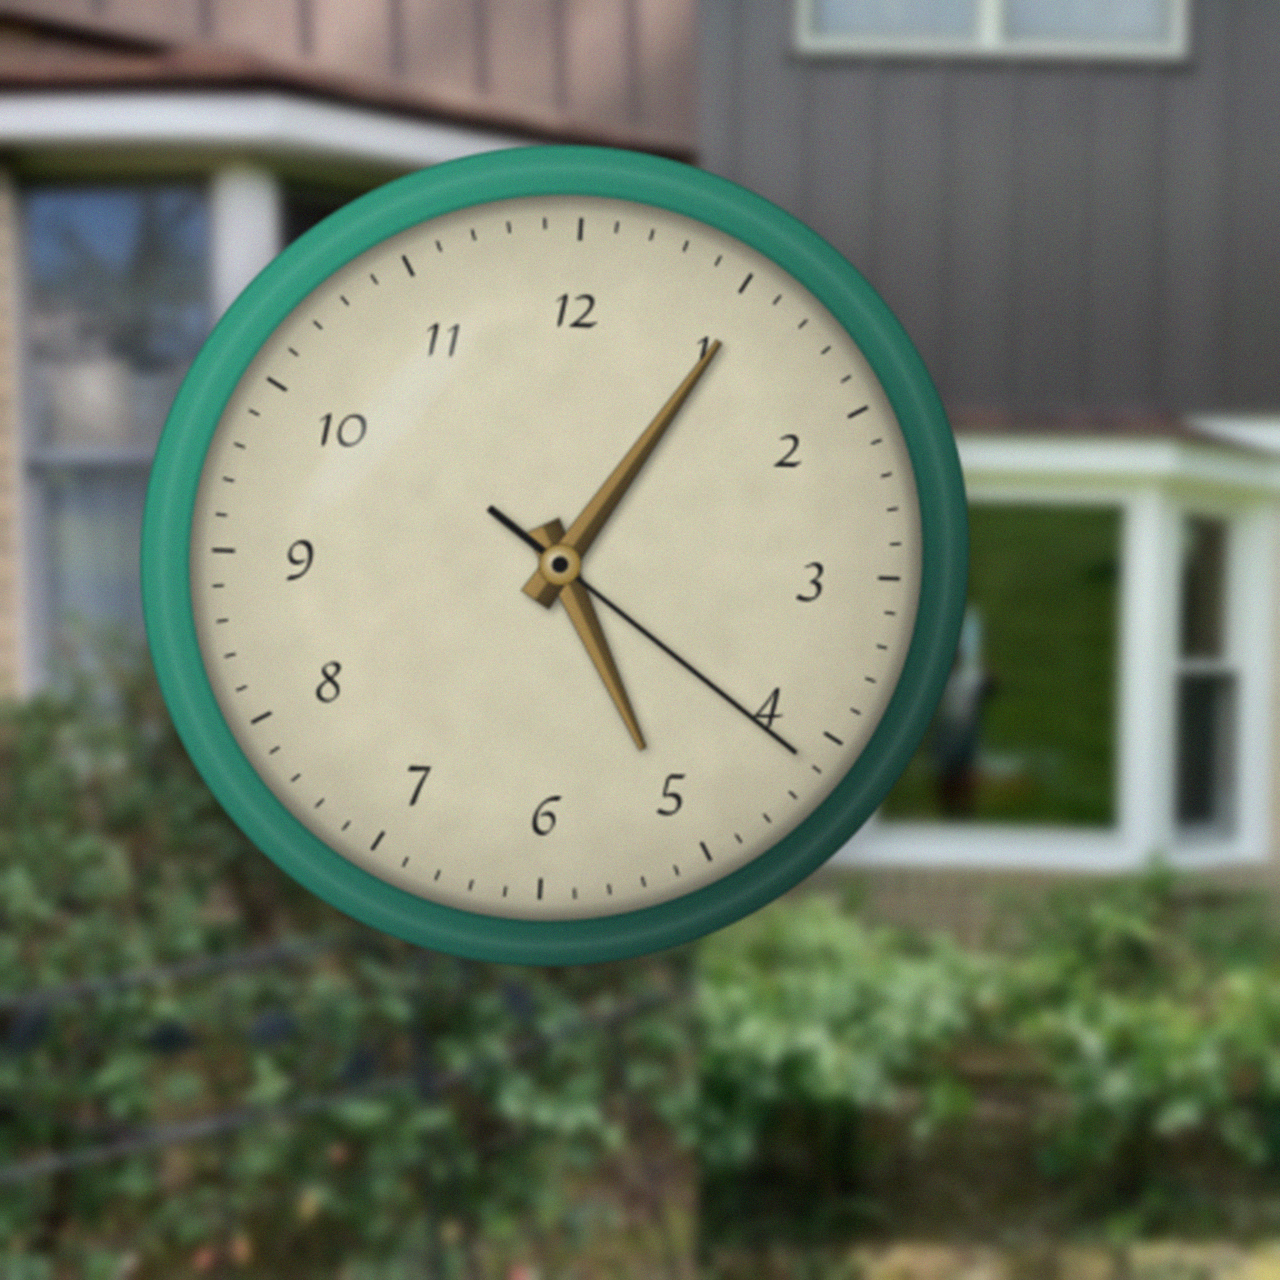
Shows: h=5 m=5 s=21
